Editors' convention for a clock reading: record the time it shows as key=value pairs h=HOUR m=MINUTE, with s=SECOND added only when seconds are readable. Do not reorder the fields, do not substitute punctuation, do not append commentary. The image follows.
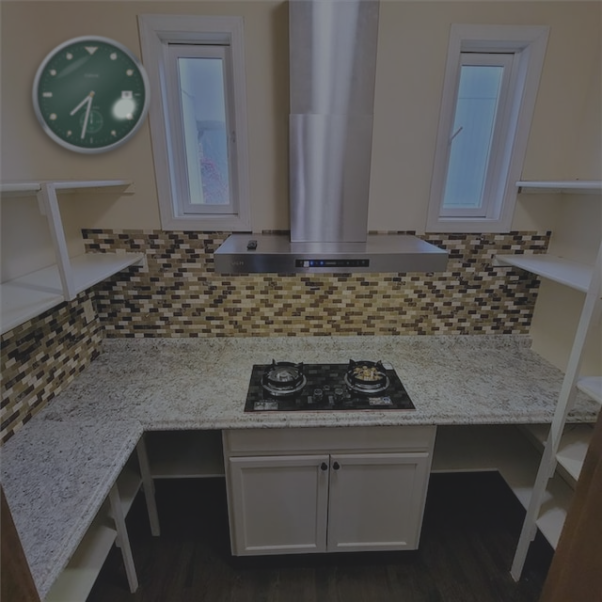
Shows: h=7 m=32
